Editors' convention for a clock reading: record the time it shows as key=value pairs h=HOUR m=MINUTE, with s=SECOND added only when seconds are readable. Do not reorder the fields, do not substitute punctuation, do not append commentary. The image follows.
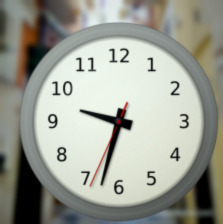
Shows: h=9 m=32 s=34
